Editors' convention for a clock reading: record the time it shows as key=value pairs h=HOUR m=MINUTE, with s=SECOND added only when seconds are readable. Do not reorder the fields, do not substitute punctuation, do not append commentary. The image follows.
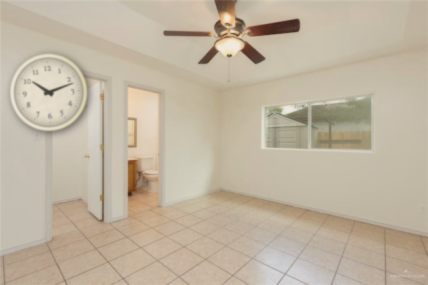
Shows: h=10 m=12
